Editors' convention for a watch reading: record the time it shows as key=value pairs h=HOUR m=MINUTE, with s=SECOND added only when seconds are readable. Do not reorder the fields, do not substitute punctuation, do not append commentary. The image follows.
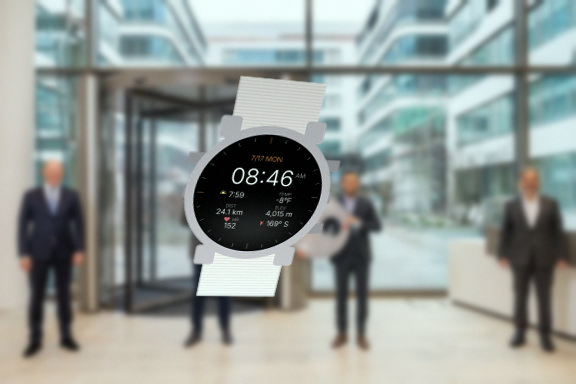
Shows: h=8 m=46
